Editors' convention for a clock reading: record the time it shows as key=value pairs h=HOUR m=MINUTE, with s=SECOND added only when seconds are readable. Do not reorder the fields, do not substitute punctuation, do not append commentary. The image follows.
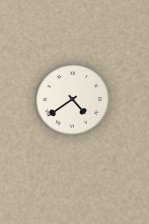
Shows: h=4 m=39
